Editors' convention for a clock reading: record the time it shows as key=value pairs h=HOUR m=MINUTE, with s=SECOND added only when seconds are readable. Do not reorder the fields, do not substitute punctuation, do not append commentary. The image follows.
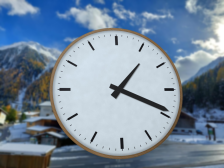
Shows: h=1 m=19
